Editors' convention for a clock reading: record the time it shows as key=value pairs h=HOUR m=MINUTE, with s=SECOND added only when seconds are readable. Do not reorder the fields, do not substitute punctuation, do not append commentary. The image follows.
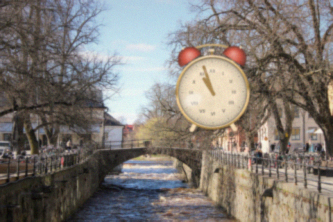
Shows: h=10 m=57
